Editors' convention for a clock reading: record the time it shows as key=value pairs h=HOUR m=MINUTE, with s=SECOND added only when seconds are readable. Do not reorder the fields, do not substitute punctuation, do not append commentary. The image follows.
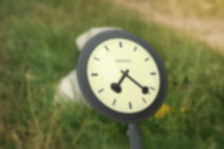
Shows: h=7 m=22
